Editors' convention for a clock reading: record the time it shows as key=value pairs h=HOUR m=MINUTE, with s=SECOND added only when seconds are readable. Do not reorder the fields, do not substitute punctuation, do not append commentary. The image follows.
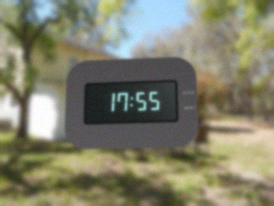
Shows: h=17 m=55
